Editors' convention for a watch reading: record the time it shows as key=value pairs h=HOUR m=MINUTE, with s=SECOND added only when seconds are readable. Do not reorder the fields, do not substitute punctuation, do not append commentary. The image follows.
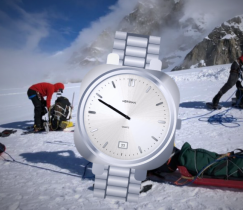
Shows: h=9 m=49
